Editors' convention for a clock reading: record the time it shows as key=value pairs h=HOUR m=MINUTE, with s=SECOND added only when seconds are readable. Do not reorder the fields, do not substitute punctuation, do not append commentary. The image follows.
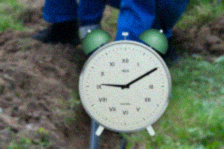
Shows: h=9 m=10
